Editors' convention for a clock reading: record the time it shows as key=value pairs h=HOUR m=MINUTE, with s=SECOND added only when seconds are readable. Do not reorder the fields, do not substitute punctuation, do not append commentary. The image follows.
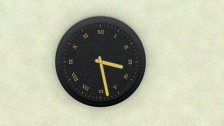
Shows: h=3 m=28
